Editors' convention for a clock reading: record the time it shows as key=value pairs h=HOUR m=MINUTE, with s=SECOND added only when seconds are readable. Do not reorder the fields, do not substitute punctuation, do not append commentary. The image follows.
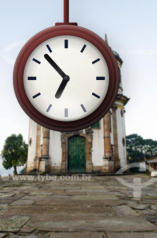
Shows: h=6 m=53
